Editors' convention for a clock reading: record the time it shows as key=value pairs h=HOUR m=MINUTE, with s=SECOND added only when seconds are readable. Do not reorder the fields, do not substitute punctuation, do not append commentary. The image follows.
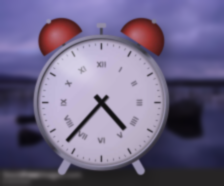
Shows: h=4 m=37
